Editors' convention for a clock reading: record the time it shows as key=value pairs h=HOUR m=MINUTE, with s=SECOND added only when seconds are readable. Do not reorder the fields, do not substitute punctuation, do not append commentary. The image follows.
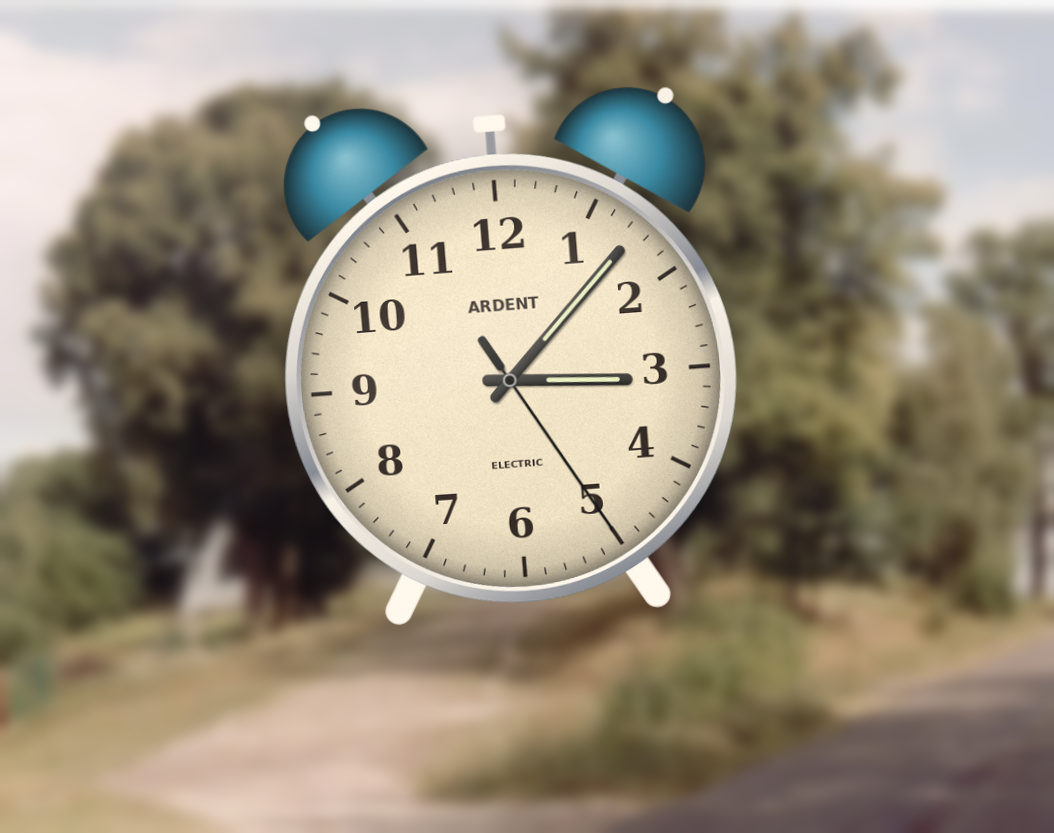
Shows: h=3 m=7 s=25
